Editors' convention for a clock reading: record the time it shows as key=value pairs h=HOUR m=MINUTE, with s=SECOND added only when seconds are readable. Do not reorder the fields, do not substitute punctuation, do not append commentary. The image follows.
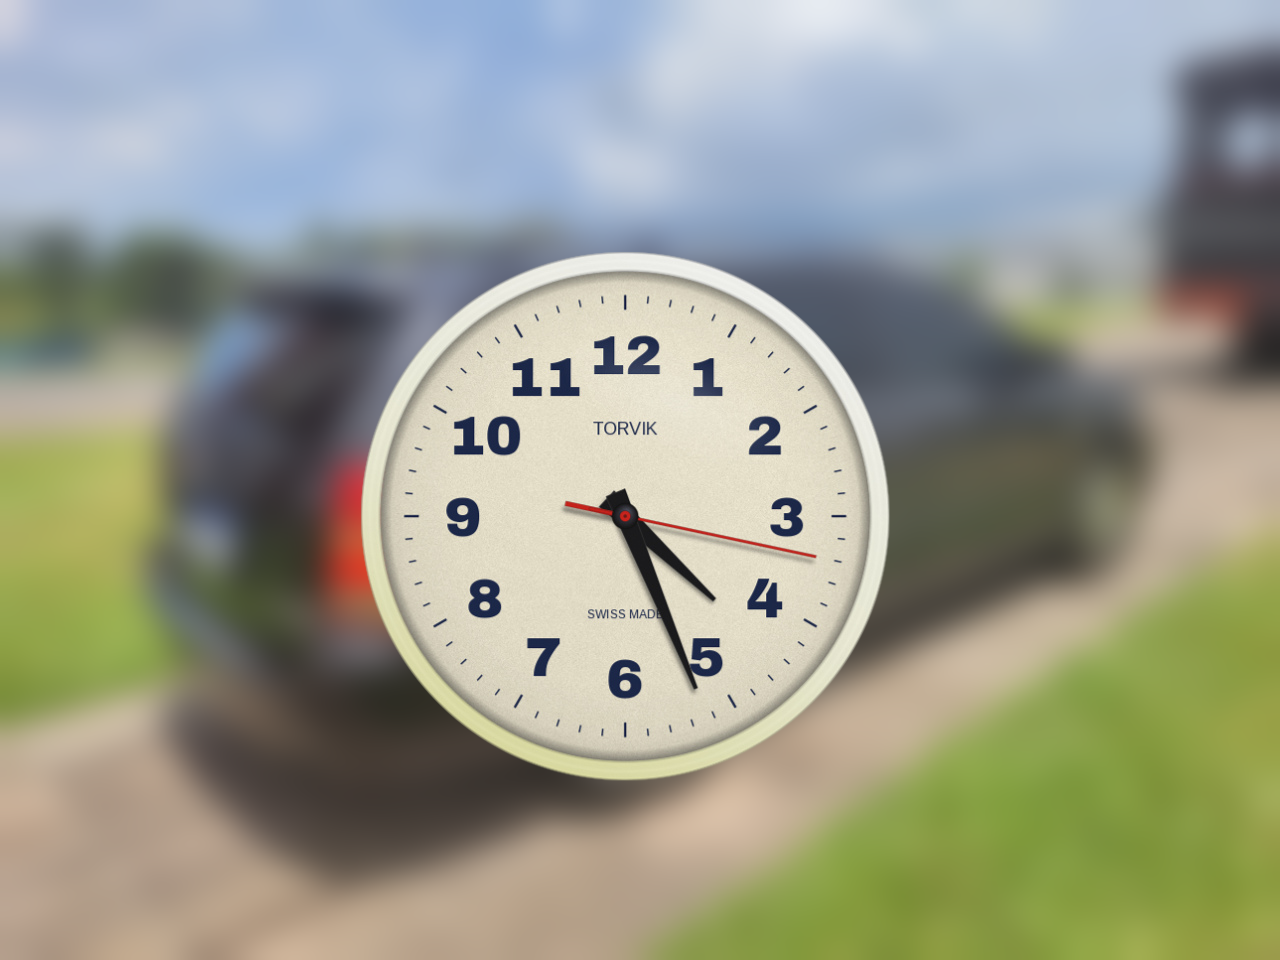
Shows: h=4 m=26 s=17
